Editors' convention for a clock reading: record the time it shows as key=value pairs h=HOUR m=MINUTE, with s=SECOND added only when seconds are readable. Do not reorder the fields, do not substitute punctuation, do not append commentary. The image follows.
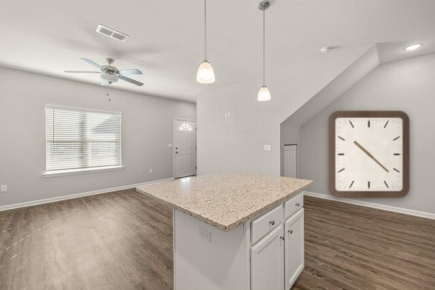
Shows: h=10 m=22
